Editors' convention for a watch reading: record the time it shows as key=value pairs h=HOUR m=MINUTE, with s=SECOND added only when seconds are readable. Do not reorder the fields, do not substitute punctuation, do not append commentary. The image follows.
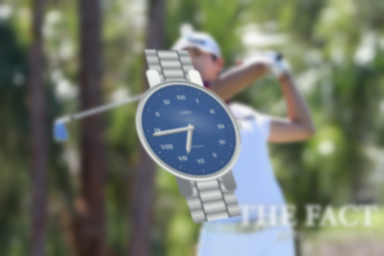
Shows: h=6 m=44
